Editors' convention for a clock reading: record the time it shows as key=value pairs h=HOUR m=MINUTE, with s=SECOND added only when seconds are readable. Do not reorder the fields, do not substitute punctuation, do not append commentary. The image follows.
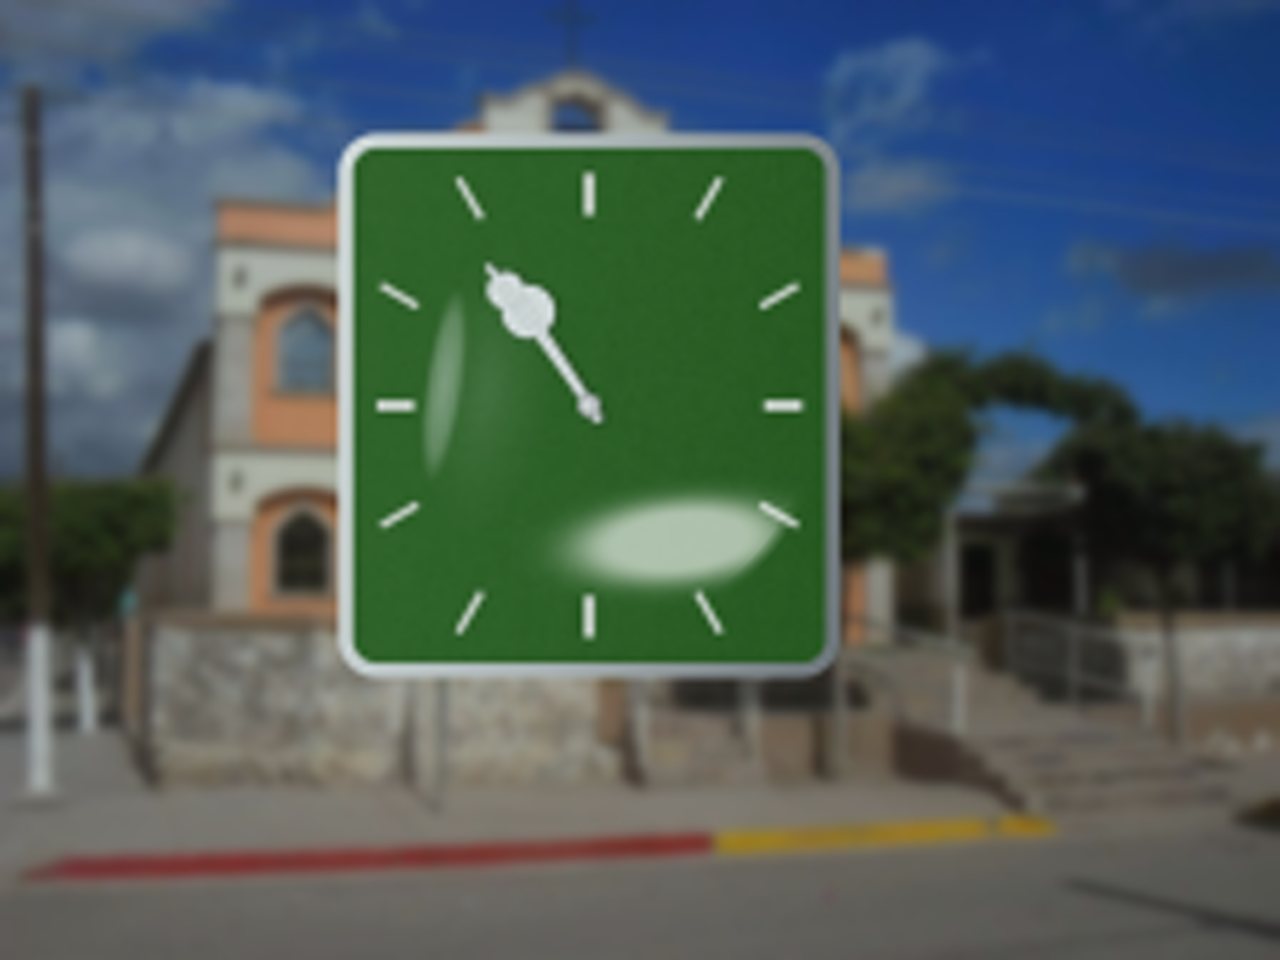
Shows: h=10 m=54
